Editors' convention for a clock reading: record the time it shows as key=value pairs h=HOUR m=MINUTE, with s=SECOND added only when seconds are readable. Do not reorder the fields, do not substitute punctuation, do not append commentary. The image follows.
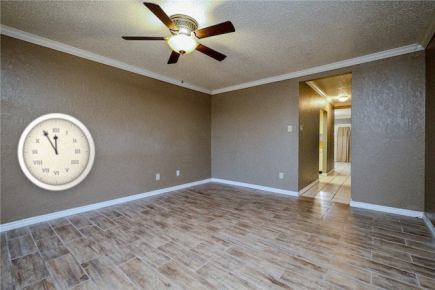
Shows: h=11 m=55
